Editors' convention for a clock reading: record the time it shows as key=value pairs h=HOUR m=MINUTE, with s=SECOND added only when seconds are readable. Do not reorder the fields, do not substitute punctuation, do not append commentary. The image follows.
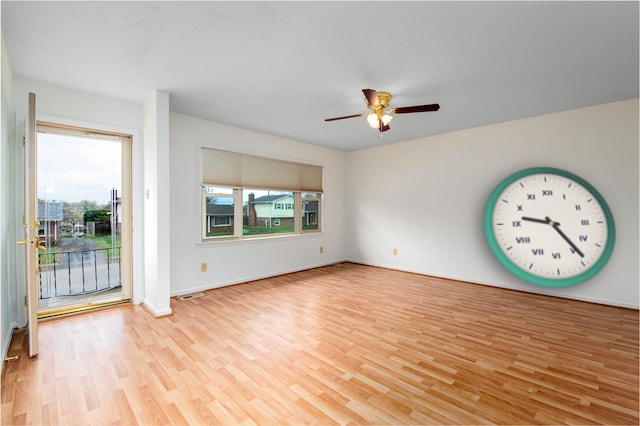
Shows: h=9 m=24
